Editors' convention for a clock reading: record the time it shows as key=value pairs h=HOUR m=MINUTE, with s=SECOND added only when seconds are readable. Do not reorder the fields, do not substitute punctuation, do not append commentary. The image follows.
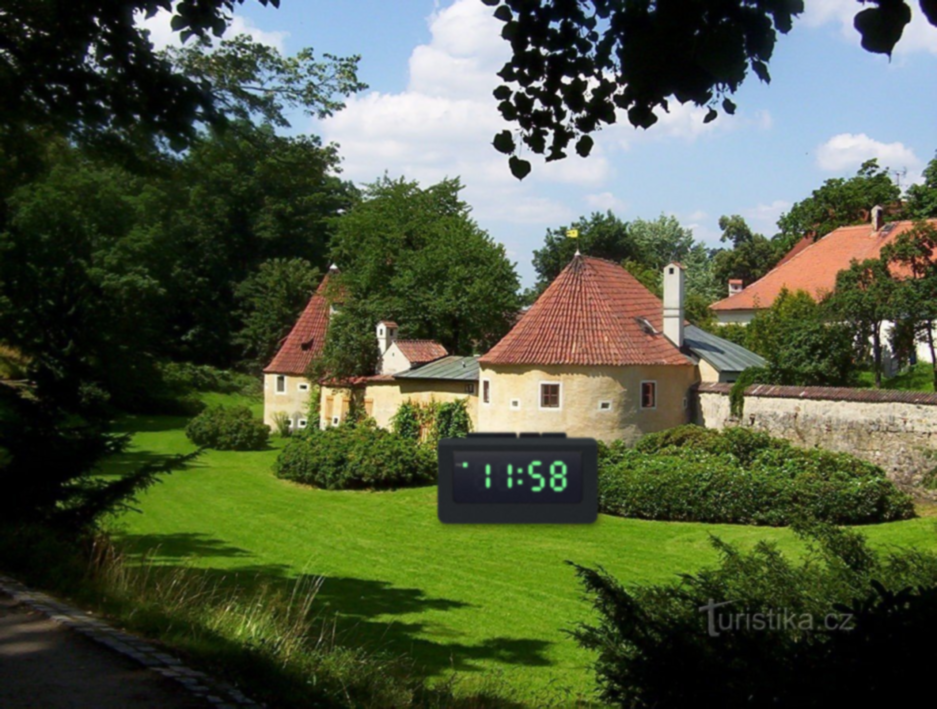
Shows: h=11 m=58
